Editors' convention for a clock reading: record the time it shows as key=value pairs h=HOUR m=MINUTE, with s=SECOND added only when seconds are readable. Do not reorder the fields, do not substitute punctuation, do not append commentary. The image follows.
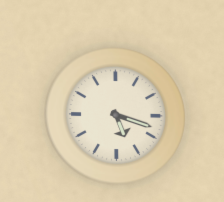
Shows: h=5 m=18
